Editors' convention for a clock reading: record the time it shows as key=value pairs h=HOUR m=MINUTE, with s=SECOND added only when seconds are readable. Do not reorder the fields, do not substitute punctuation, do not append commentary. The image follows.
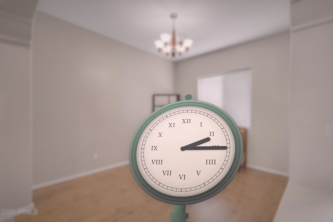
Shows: h=2 m=15
